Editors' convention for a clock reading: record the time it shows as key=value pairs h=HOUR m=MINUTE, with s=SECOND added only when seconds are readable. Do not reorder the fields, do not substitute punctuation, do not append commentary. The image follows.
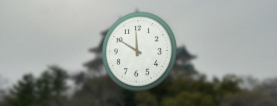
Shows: h=11 m=50
